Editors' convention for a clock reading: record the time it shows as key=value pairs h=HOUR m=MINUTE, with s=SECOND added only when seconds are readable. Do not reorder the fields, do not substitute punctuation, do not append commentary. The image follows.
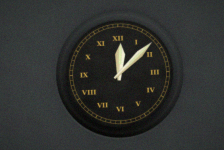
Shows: h=12 m=8
